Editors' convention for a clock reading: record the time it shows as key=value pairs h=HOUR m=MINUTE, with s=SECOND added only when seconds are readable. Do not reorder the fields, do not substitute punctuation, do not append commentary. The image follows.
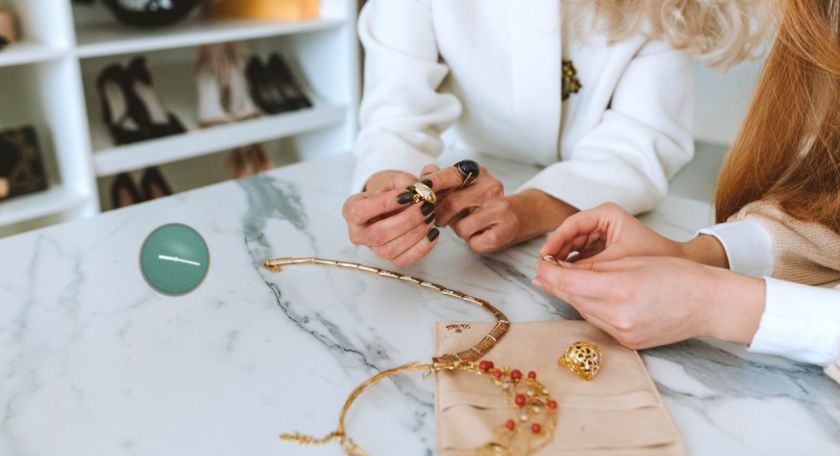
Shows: h=9 m=17
